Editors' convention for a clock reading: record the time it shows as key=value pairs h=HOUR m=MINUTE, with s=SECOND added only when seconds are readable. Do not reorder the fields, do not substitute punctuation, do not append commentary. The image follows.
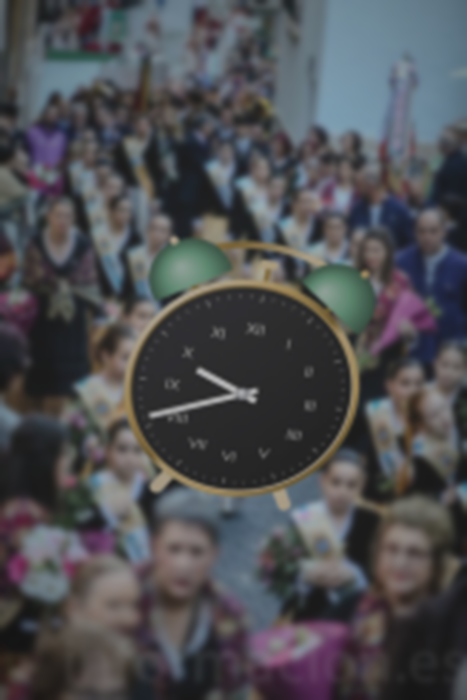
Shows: h=9 m=41
